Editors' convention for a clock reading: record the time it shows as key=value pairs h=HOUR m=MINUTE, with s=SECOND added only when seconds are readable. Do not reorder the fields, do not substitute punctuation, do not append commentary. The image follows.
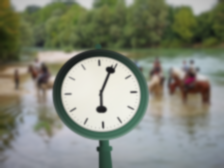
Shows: h=6 m=4
